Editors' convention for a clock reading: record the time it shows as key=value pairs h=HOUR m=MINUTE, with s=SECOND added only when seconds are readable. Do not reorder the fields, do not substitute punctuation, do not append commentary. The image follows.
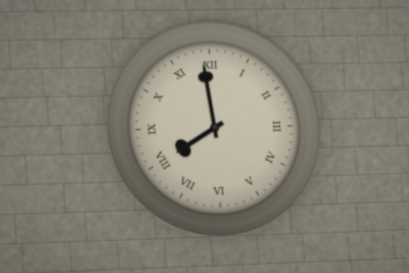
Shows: h=7 m=59
